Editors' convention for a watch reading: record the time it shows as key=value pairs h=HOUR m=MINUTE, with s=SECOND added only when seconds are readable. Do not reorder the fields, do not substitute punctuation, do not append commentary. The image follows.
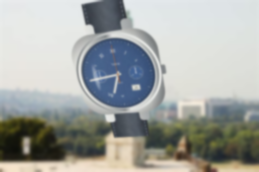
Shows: h=6 m=44
